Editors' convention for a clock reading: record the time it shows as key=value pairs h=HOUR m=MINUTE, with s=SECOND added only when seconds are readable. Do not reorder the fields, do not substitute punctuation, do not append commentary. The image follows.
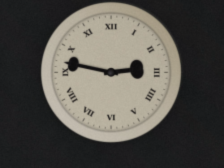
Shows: h=2 m=47
